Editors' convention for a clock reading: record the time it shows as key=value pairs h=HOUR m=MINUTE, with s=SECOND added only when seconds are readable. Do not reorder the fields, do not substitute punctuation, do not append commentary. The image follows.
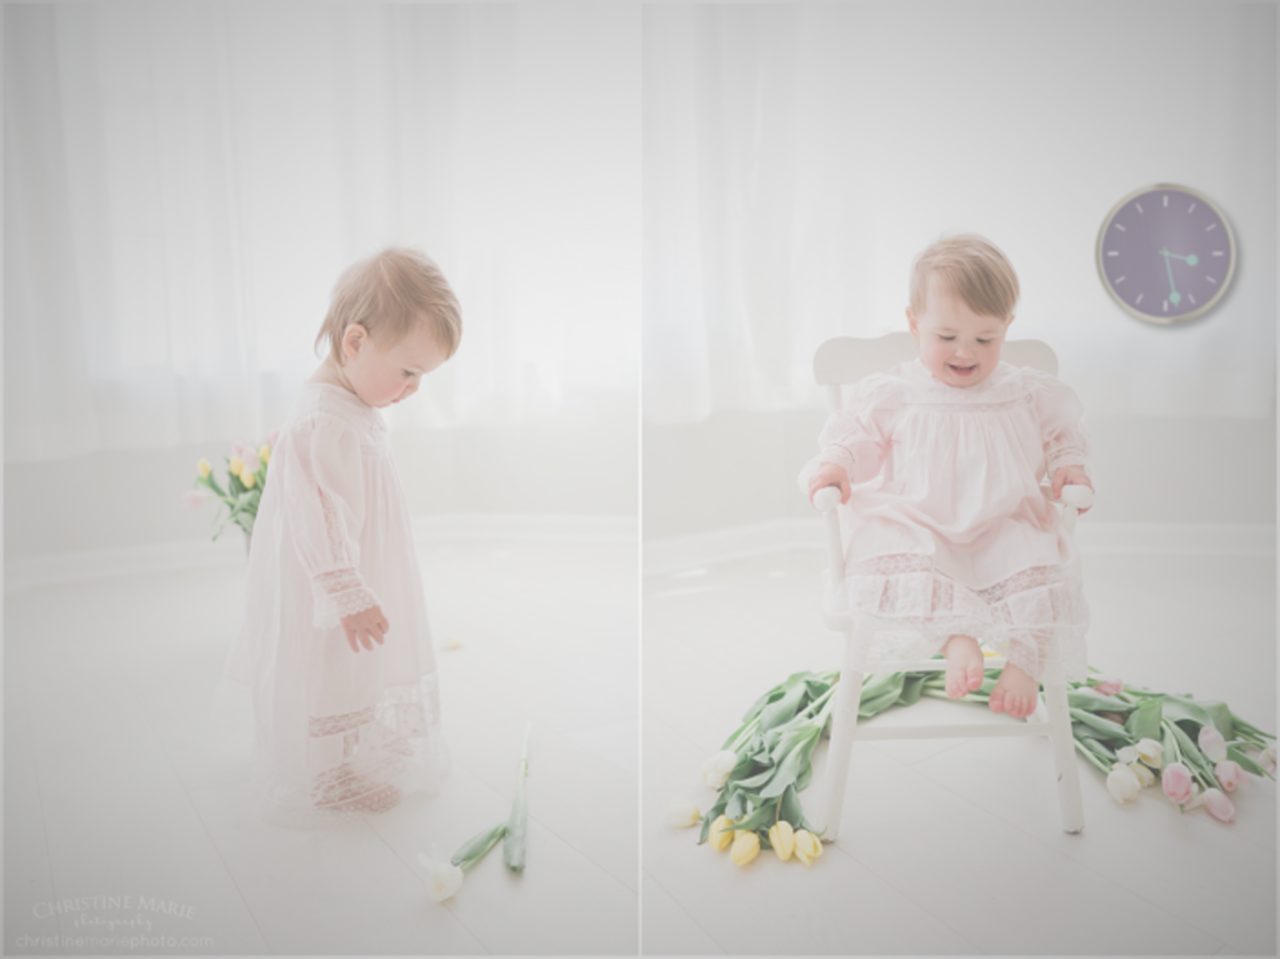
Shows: h=3 m=28
